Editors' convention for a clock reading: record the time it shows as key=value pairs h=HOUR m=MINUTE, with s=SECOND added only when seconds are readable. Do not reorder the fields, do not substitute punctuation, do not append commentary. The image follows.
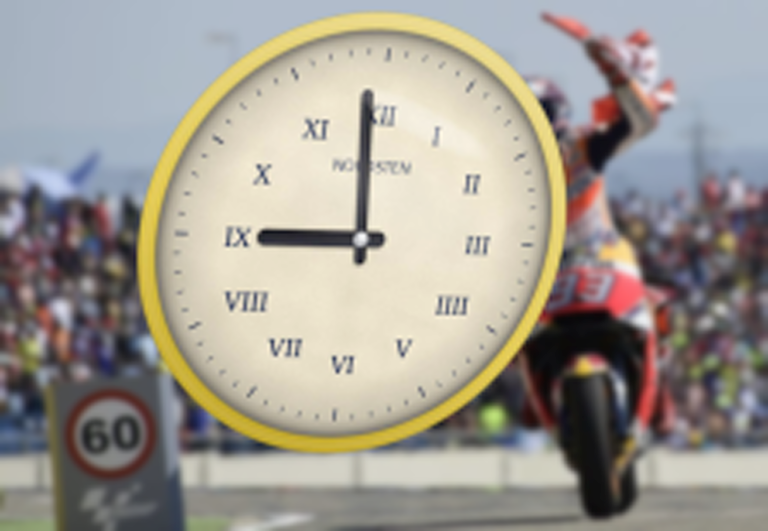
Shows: h=8 m=59
